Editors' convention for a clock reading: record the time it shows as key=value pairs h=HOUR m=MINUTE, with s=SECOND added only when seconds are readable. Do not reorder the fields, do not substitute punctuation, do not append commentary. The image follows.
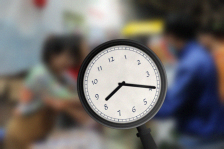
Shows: h=8 m=20
